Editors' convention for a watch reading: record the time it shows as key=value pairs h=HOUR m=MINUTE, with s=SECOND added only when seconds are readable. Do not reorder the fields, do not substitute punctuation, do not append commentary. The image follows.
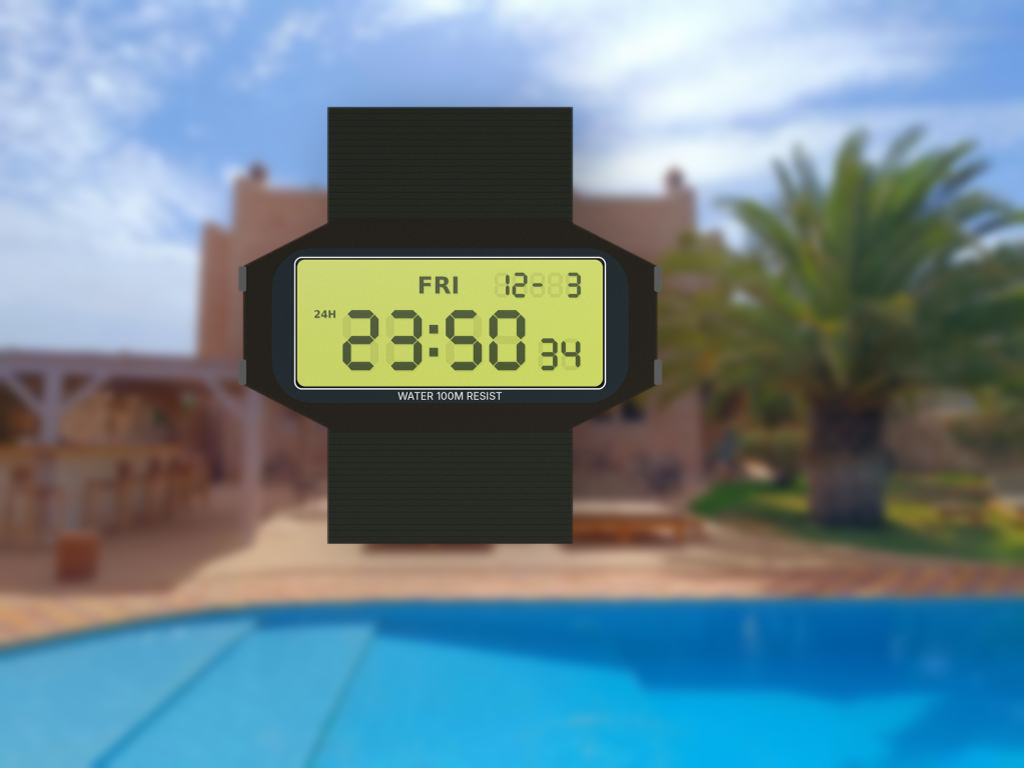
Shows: h=23 m=50 s=34
